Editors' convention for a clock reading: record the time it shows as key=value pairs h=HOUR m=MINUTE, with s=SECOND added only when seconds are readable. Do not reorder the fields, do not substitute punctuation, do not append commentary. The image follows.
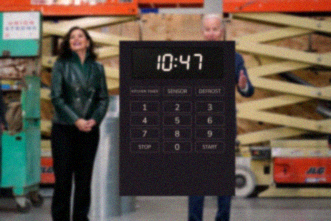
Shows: h=10 m=47
